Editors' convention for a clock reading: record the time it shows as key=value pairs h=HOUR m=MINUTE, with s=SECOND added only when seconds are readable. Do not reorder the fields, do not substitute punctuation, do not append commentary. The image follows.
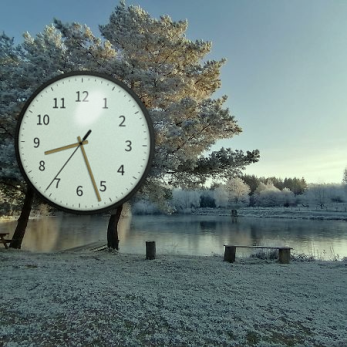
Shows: h=8 m=26 s=36
